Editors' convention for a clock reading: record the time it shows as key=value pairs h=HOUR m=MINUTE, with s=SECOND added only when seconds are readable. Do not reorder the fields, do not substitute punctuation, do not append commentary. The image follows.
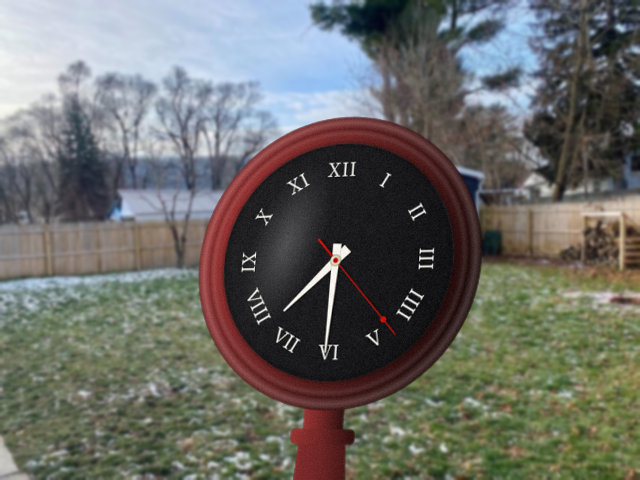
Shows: h=7 m=30 s=23
